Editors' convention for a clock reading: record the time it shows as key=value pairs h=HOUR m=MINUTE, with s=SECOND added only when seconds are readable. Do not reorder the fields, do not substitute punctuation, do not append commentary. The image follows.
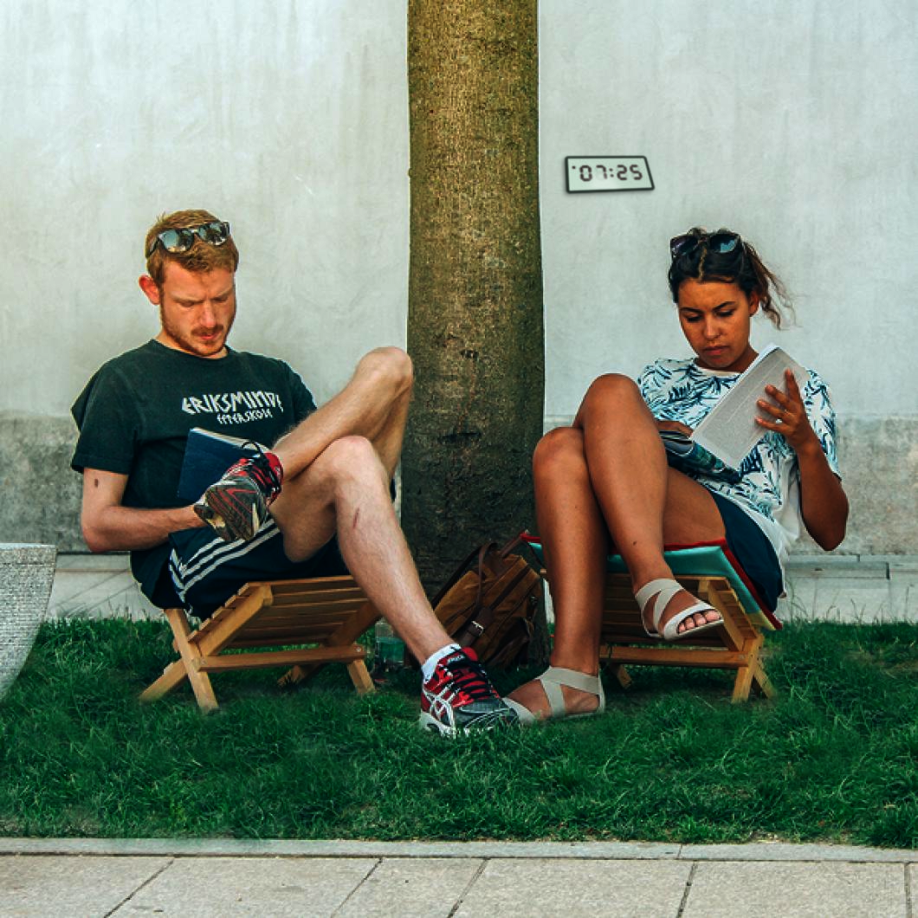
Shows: h=7 m=25
